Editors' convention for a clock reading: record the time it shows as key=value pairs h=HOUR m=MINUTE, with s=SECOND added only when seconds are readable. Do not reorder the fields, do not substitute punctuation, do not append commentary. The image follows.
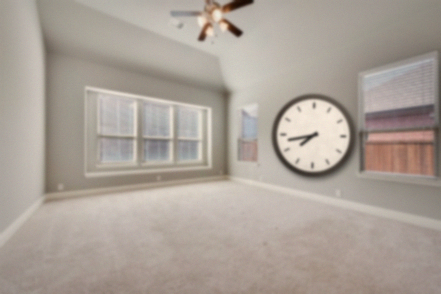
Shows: h=7 m=43
